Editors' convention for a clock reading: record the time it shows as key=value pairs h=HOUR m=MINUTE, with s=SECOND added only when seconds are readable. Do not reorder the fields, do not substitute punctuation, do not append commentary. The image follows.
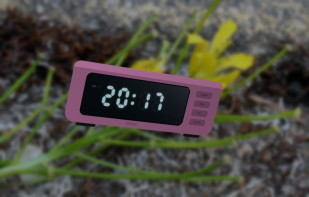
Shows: h=20 m=17
